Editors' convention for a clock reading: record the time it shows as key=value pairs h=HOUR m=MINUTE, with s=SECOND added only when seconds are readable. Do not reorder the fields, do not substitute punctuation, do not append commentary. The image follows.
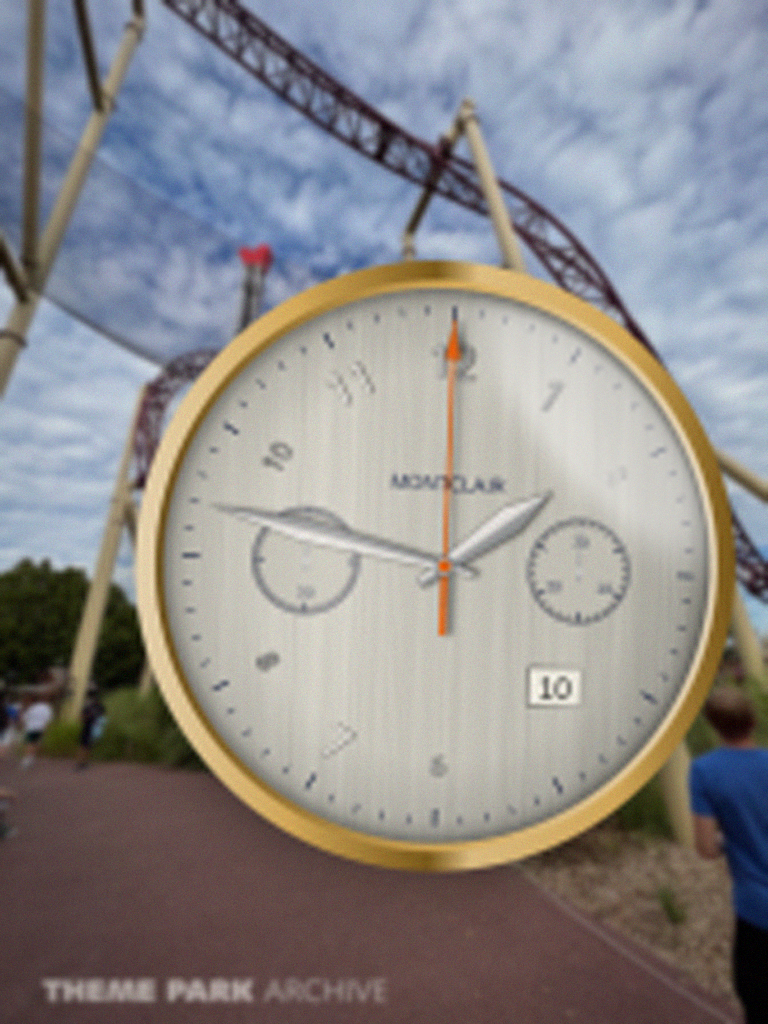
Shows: h=1 m=47
